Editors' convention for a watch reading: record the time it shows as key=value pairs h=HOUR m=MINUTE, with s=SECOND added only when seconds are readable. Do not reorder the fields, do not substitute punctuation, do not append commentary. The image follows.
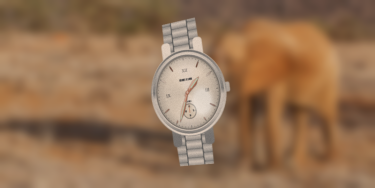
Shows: h=1 m=34
